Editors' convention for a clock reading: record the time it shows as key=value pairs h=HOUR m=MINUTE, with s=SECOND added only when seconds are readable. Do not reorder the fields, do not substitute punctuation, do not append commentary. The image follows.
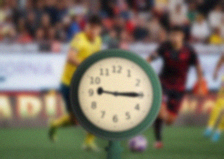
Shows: h=9 m=15
